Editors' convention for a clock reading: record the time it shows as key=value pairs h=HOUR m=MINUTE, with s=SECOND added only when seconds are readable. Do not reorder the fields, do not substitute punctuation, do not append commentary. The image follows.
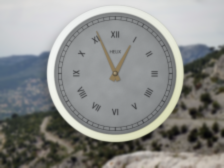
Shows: h=12 m=56
